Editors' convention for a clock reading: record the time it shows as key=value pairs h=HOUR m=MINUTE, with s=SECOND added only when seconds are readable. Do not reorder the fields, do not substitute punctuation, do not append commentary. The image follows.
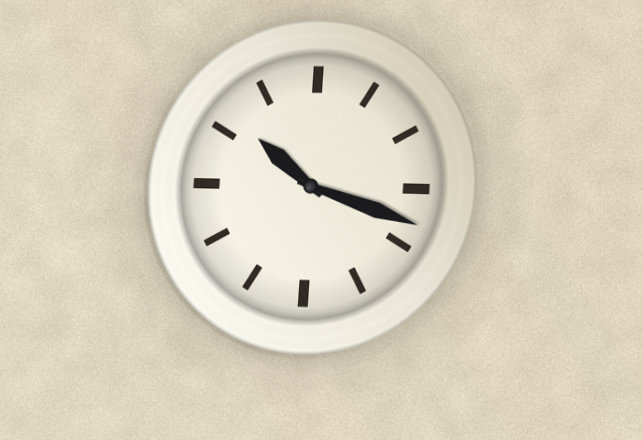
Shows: h=10 m=18
